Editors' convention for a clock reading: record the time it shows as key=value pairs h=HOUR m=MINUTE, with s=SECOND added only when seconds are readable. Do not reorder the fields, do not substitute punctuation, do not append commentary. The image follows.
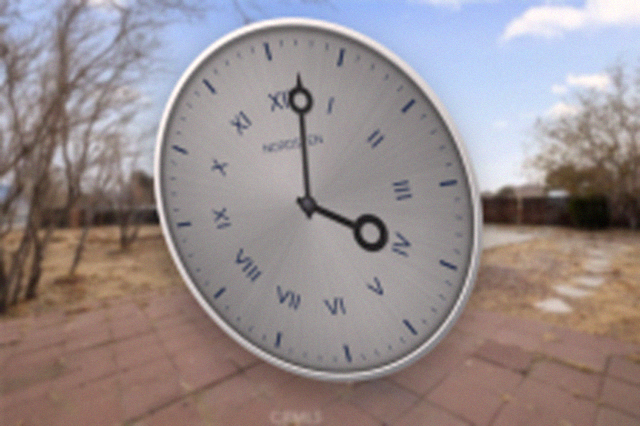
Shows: h=4 m=2
